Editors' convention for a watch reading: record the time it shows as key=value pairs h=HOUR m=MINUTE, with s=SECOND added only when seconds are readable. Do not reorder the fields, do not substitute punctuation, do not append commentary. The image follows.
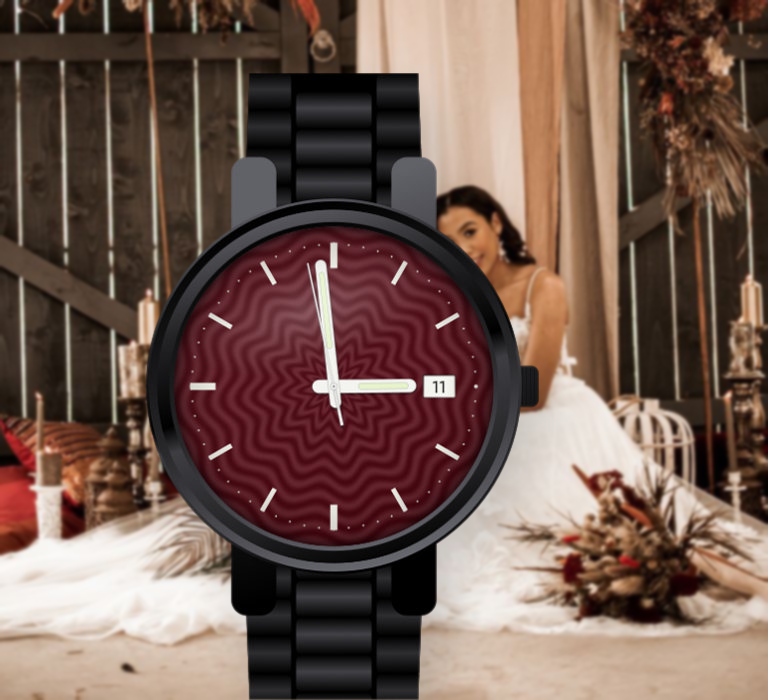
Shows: h=2 m=58 s=58
